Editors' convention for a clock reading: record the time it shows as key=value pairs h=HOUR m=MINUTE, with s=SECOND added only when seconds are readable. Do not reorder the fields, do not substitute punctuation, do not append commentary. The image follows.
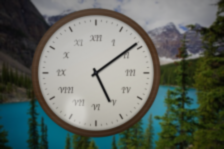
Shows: h=5 m=9
